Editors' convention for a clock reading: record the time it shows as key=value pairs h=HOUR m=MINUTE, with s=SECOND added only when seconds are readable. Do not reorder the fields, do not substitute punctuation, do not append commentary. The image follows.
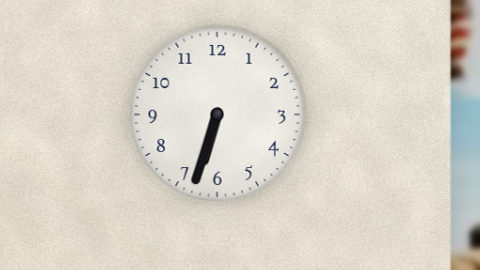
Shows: h=6 m=33
